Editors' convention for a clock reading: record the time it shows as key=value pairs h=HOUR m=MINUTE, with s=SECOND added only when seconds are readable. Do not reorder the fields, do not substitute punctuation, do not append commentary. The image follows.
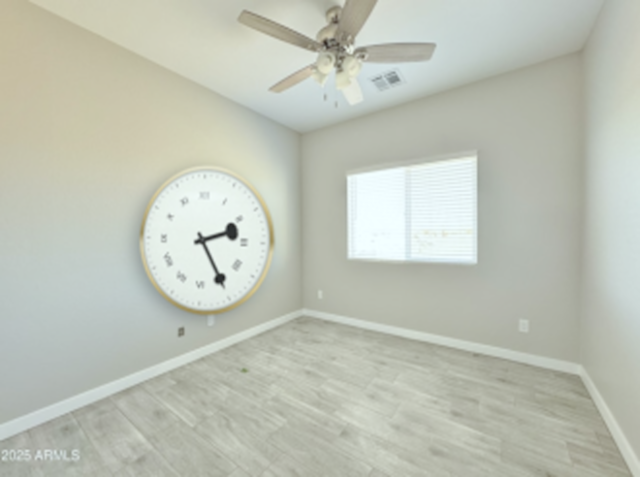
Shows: h=2 m=25
